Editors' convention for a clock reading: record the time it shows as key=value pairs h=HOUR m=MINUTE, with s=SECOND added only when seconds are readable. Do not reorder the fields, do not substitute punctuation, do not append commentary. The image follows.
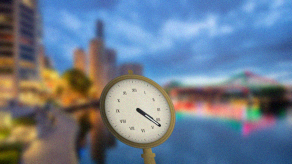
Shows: h=4 m=22
